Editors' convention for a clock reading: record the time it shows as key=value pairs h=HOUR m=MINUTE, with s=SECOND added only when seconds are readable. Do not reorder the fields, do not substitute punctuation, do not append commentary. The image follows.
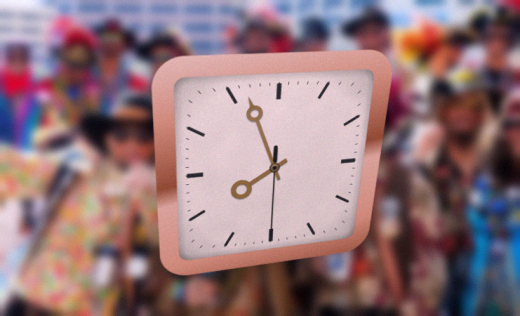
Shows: h=7 m=56 s=30
